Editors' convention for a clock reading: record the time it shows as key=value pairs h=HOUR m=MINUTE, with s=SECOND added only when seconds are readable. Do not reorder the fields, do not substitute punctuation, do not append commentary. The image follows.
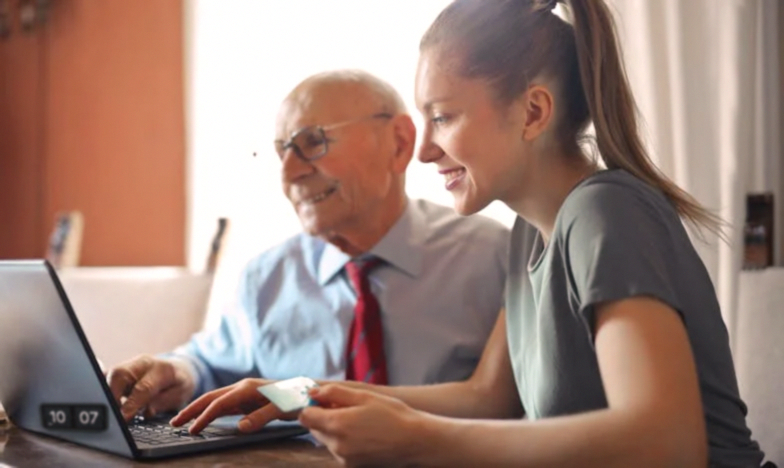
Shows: h=10 m=7
